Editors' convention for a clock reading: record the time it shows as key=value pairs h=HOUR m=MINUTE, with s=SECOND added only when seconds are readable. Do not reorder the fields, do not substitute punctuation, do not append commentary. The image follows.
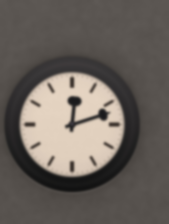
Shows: h=12 m=12
